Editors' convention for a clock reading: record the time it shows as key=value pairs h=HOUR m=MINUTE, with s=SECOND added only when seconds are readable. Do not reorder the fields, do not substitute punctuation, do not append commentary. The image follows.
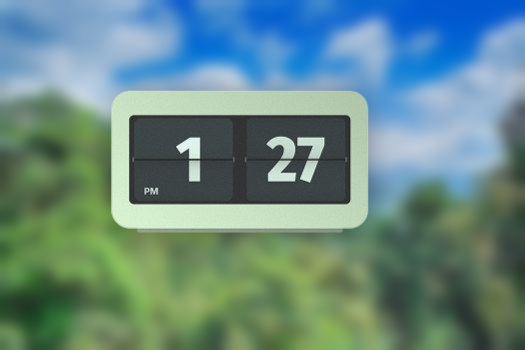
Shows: h=1 m=27
